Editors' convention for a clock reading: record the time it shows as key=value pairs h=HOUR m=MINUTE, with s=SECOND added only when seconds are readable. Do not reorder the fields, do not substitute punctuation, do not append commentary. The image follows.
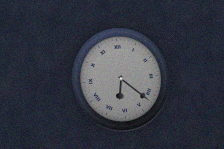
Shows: h=6 m=22
